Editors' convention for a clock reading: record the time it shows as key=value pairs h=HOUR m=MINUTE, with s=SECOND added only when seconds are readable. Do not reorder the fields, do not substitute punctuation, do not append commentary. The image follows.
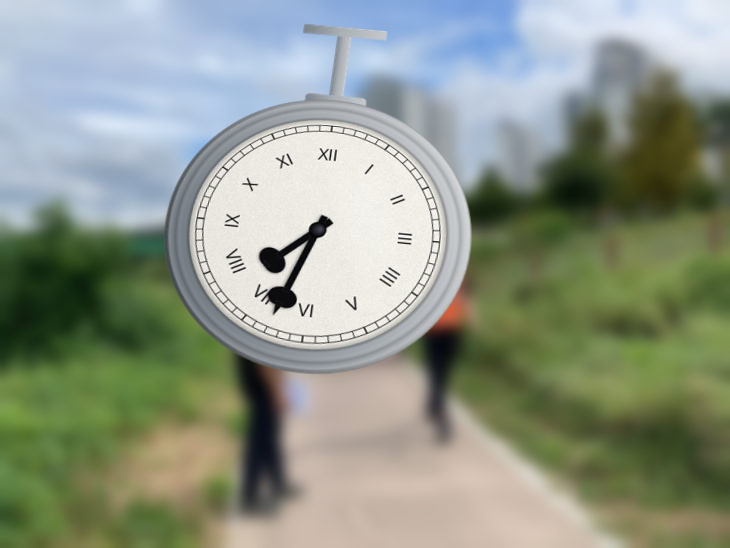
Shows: h=7 m=33
